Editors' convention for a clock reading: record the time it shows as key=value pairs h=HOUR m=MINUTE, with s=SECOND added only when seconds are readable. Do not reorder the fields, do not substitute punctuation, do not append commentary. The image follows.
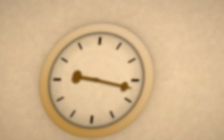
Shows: h=9 m=17
